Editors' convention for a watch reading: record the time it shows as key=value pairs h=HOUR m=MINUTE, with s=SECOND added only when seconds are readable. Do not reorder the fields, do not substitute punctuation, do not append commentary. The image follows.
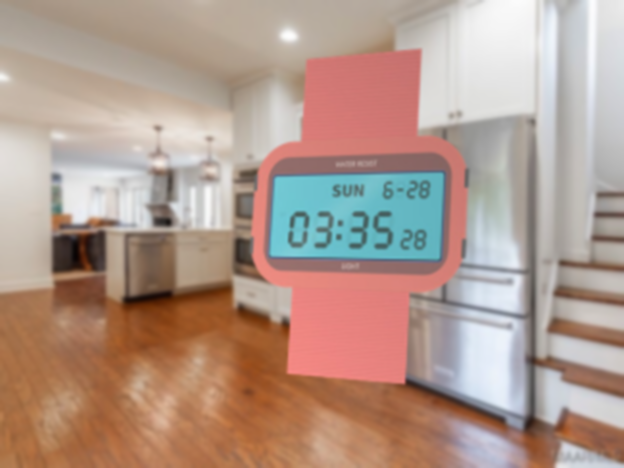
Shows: h=3 m=35 s=28
